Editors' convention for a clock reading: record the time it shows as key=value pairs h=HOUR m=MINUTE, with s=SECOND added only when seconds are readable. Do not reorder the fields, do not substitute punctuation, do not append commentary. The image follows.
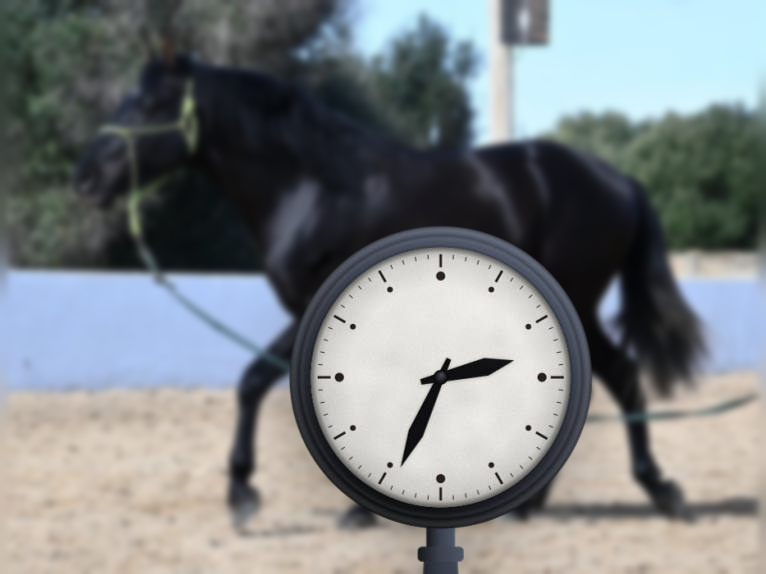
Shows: h=2 m=34
